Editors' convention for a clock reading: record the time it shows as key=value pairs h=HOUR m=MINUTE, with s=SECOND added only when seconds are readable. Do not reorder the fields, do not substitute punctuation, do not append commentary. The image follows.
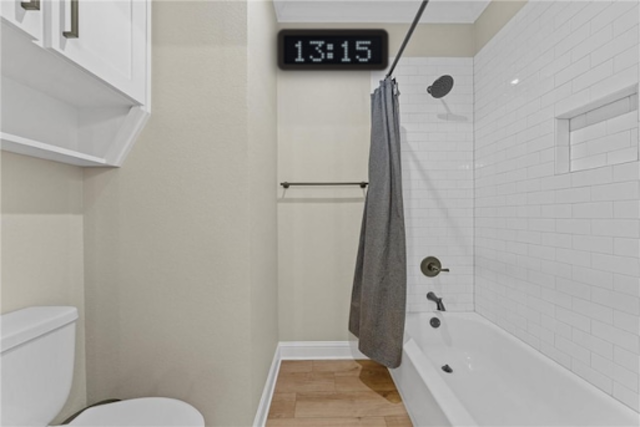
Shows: h=13 m=15
